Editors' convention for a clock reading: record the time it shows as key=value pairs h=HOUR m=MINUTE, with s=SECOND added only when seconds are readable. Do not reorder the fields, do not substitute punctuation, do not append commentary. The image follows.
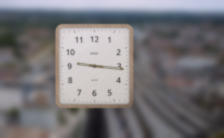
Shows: h=9 m=16
